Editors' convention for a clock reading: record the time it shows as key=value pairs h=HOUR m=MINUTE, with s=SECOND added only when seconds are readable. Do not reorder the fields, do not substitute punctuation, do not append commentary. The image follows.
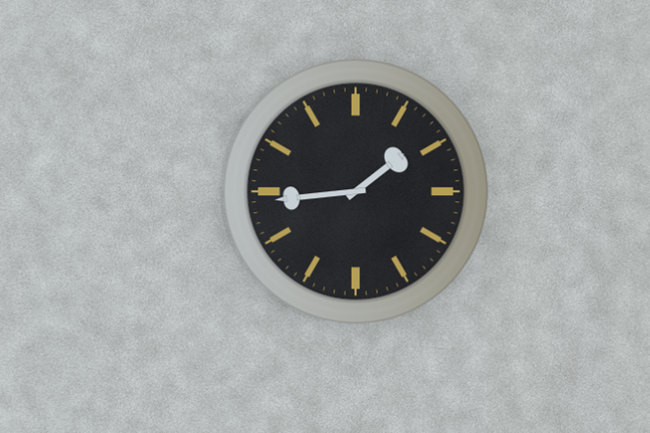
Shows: h=1 m=44
